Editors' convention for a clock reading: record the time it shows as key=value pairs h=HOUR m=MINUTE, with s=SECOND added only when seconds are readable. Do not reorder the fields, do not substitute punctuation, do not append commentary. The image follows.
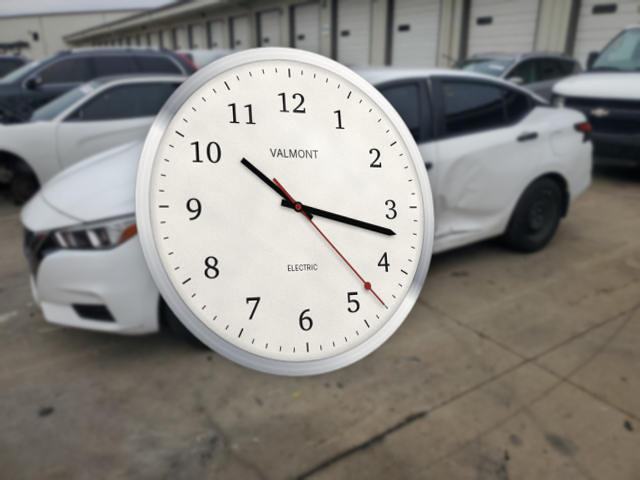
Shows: h=10 m=17 s=23
